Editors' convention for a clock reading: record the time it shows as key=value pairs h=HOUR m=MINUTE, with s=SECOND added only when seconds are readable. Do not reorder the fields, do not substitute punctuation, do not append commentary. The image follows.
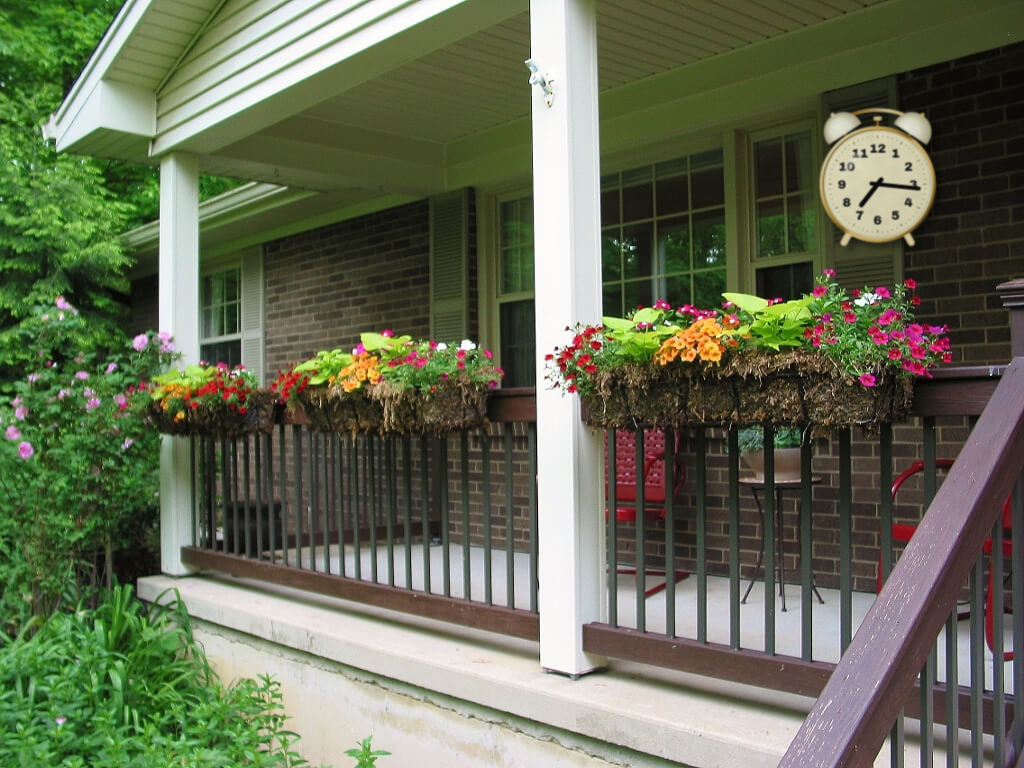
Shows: h=7 m=16
